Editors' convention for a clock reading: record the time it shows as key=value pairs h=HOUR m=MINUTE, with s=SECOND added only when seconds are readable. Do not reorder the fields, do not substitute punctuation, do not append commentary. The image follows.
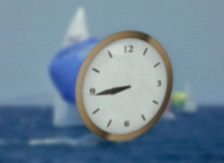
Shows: h=8 m=44
